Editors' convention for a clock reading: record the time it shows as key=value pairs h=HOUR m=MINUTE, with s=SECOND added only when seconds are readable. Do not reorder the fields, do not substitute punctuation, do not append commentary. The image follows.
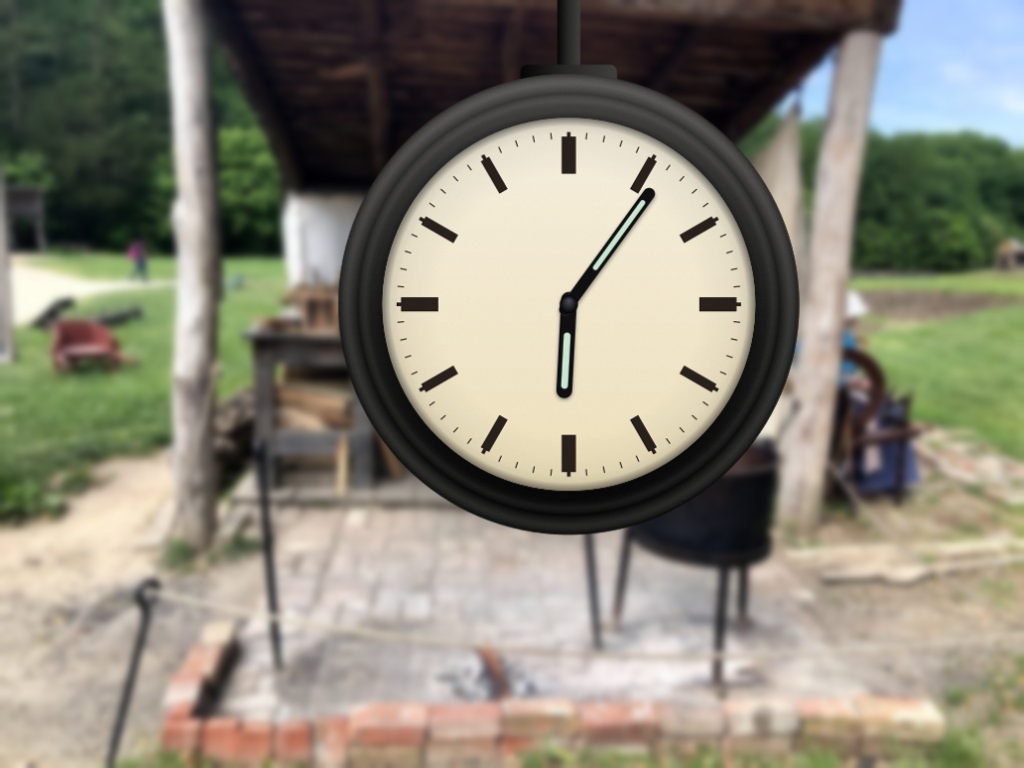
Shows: h=6 m=6
